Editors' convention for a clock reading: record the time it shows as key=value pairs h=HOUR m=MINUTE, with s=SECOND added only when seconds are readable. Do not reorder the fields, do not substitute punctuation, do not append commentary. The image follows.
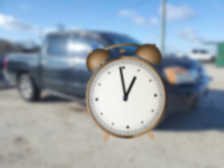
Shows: h=12 m=59
